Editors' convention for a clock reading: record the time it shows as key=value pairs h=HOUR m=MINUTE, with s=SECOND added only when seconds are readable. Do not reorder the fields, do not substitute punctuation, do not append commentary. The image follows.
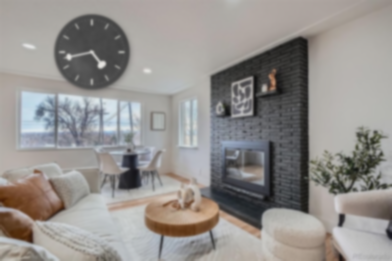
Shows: h=4 m=43
